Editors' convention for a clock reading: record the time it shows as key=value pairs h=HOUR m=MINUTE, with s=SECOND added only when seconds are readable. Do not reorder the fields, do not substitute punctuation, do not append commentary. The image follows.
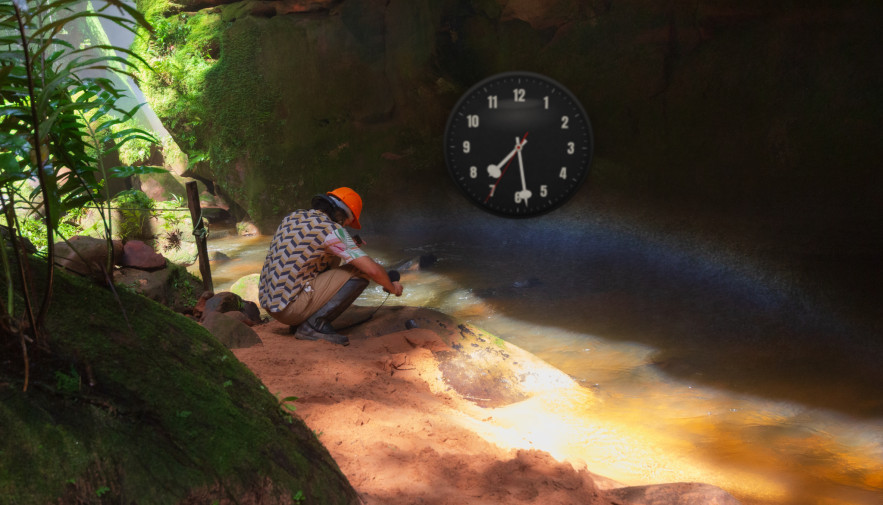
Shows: h=7 m=28 s=35
